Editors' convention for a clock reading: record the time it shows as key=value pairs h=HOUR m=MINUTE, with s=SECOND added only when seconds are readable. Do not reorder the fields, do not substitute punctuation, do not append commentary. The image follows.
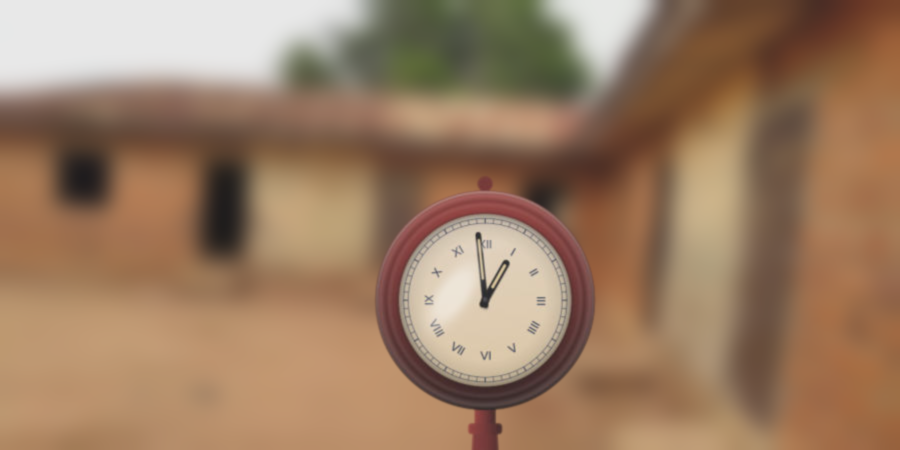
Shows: h=12 m=59
